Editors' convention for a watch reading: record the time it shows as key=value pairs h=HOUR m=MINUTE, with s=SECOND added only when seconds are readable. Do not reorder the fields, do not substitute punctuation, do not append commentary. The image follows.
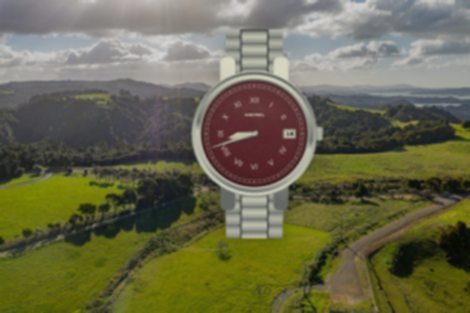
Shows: h=8 m=42
